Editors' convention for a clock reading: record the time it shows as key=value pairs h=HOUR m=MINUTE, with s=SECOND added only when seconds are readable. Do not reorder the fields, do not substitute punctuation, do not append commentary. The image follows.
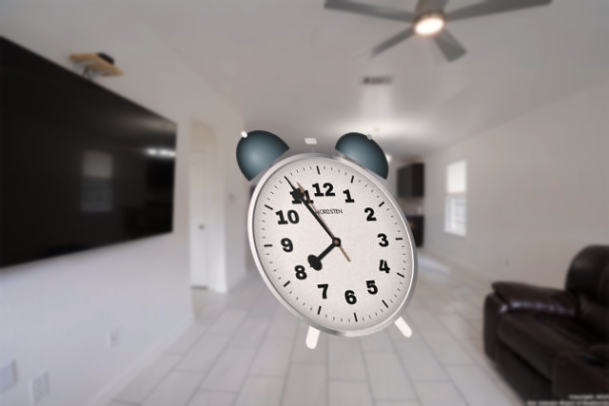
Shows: h=7 m=54 s=56
